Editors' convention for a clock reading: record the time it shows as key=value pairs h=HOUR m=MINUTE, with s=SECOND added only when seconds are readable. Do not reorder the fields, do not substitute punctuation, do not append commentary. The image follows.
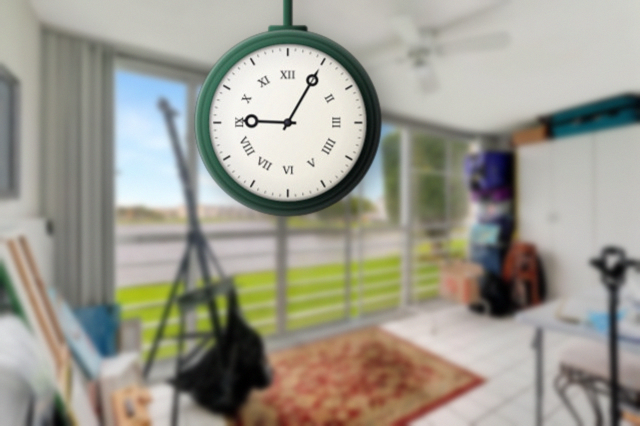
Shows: h=9 m=5
